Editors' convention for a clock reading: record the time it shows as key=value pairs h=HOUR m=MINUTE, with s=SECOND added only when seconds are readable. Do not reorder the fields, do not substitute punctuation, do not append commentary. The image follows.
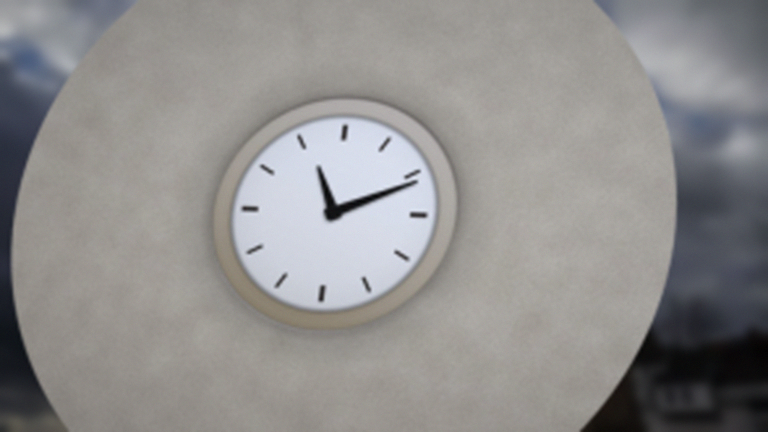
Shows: h=11 m=11
